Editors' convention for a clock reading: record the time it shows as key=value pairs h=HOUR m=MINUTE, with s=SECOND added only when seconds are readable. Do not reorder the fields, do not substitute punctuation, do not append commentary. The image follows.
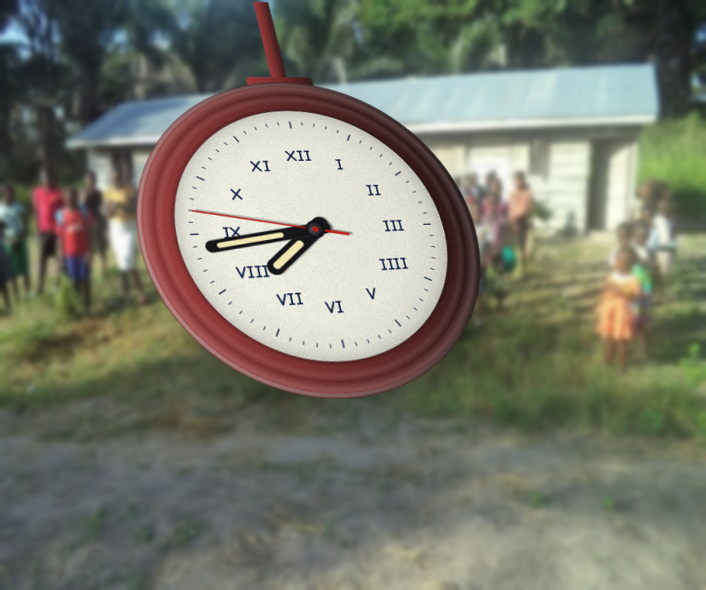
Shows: h=7 m=43 s=47
